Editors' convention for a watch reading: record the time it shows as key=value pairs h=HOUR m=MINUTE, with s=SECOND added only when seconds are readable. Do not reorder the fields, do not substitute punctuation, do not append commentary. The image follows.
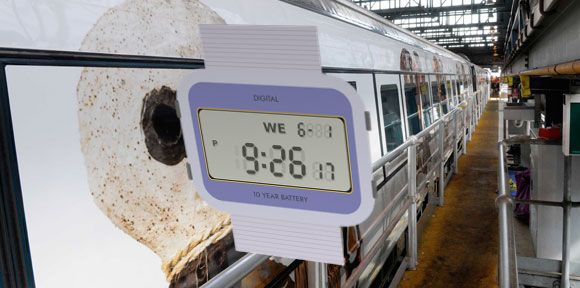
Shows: h=9 m=26 s=17
